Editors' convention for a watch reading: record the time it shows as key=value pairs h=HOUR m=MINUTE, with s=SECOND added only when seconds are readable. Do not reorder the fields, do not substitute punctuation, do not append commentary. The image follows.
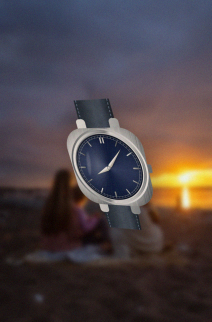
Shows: h=8 m=7
